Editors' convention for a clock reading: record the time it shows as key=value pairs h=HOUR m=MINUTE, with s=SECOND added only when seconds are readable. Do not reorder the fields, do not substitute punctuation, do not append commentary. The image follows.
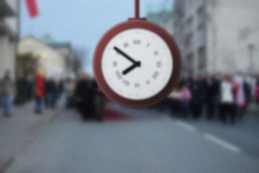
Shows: h=7 m=51
